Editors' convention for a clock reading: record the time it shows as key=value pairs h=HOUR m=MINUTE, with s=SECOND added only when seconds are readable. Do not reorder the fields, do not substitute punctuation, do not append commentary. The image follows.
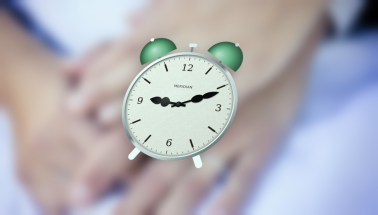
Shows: h=9 m=11
